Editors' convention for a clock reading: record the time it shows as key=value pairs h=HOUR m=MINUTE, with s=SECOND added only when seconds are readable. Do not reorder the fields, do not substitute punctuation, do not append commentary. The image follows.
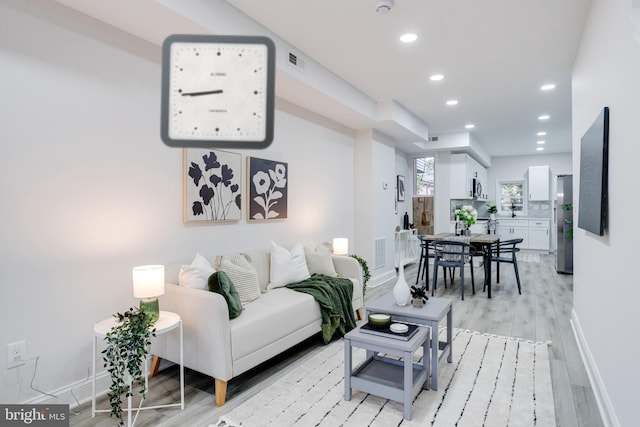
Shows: h=8 m=44
